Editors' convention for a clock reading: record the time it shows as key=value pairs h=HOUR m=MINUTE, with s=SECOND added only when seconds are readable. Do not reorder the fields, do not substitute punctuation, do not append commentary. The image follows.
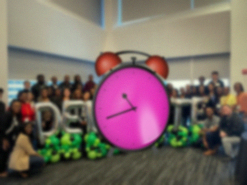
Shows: h=10 m=42
